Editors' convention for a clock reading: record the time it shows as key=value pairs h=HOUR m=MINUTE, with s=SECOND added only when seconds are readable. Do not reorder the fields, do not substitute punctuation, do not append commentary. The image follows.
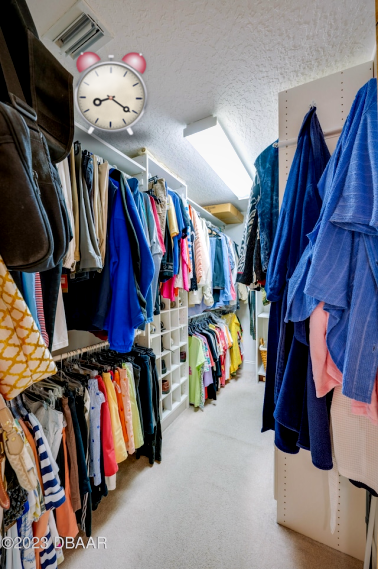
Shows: h=8 m=21
